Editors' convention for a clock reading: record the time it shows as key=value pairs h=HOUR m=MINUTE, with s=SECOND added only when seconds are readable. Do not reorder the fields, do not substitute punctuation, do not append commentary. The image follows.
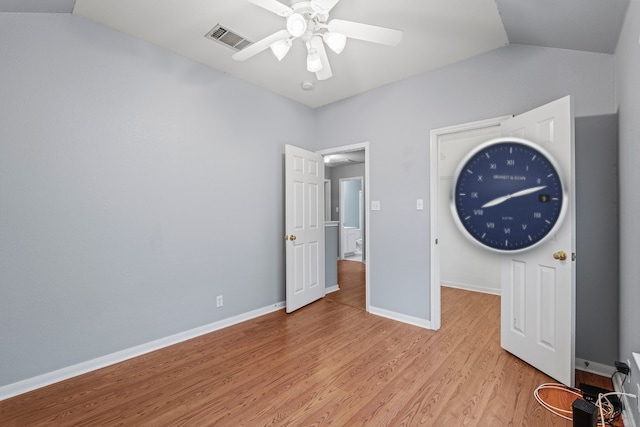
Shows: h=8 m=12
